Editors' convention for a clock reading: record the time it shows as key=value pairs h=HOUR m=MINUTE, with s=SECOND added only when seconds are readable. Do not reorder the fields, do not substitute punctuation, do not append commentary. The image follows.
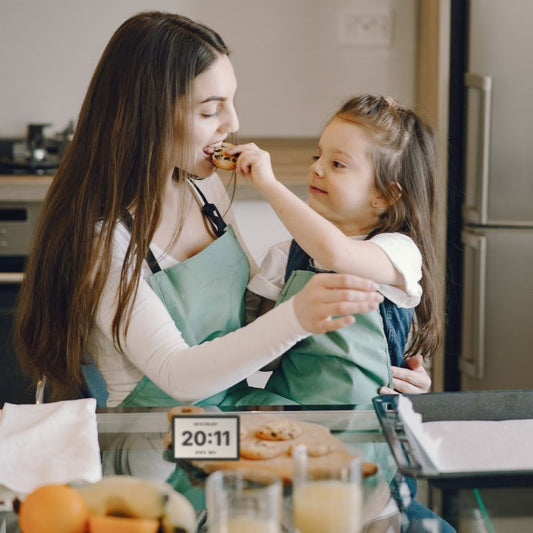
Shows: h=20 m=11
